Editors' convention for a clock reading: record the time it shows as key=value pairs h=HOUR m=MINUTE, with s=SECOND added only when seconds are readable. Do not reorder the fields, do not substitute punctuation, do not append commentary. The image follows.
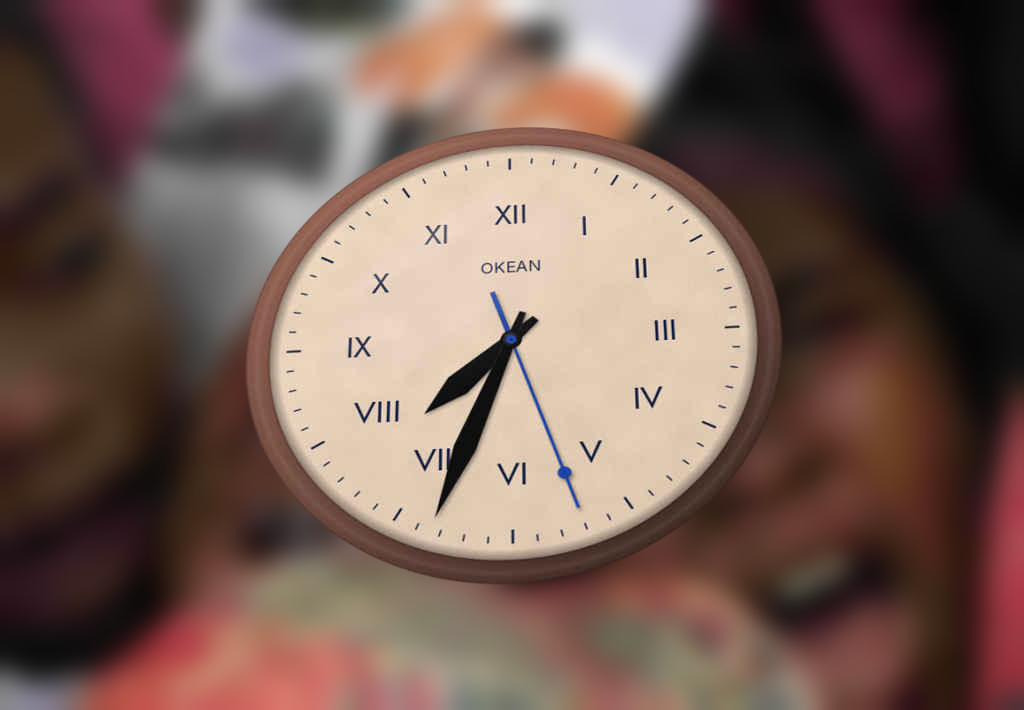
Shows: h=7 m=33 s=27
